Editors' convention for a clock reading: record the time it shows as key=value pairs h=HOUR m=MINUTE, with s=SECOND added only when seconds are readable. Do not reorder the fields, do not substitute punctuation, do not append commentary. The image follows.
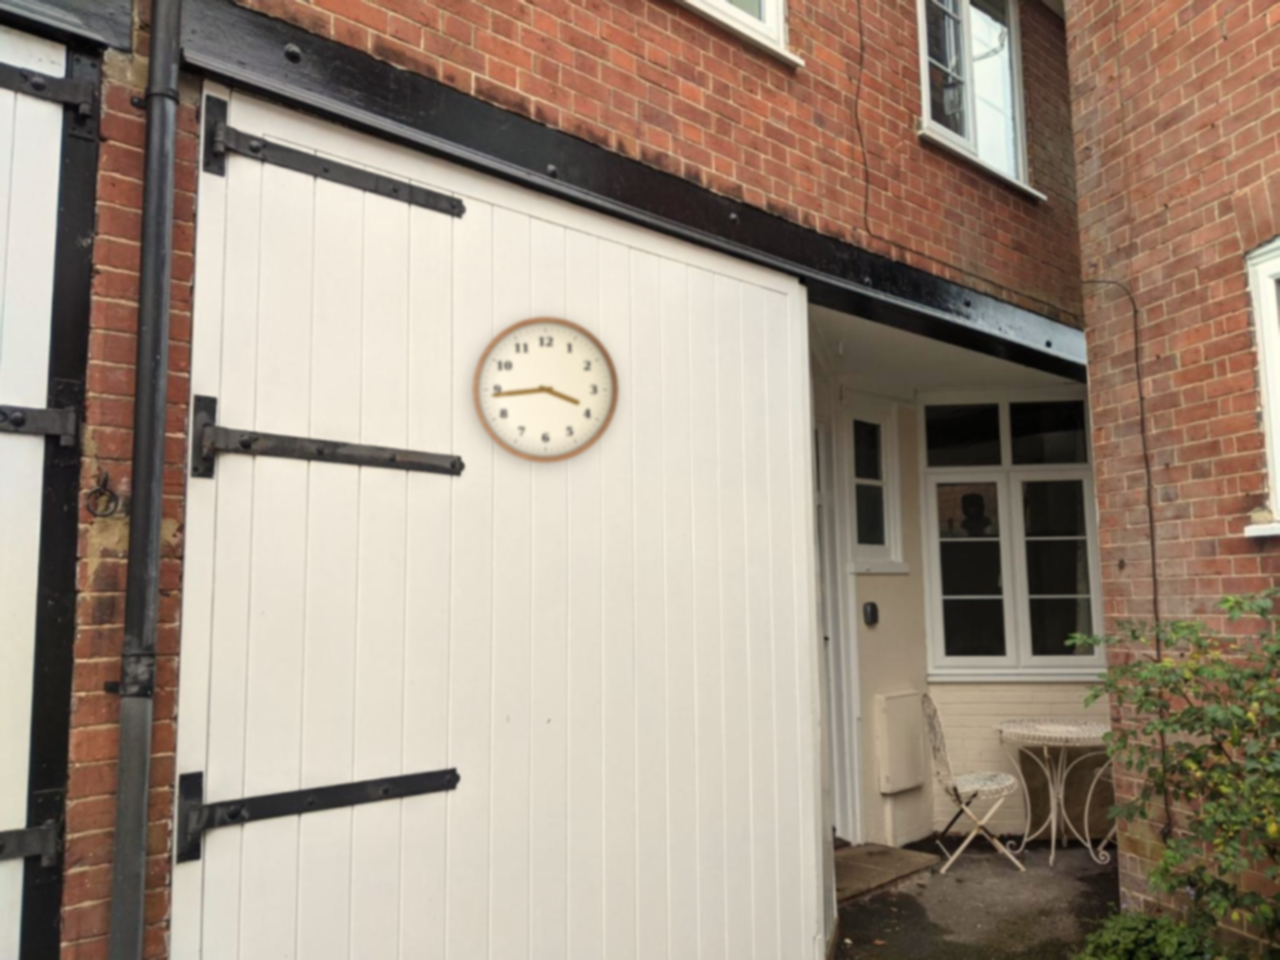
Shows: h=3 m=44
